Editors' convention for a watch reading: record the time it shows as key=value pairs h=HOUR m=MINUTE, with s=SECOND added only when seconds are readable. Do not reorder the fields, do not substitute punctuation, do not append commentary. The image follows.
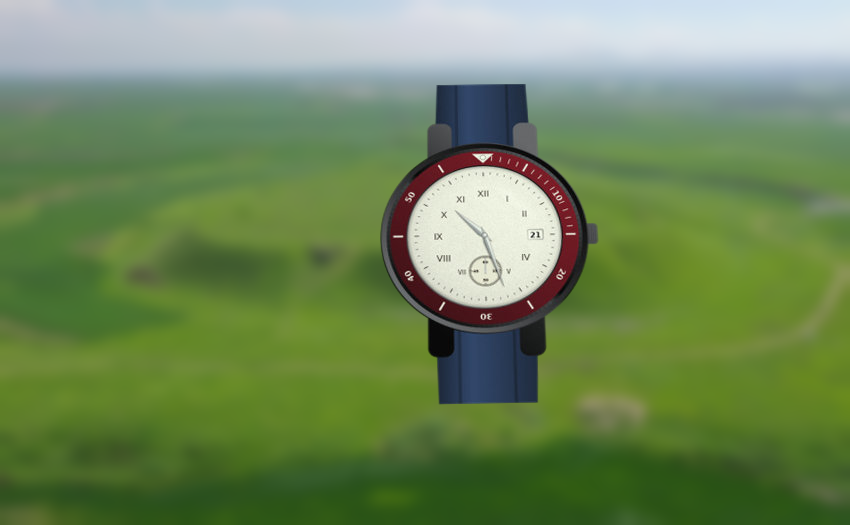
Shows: h=10 m=27
